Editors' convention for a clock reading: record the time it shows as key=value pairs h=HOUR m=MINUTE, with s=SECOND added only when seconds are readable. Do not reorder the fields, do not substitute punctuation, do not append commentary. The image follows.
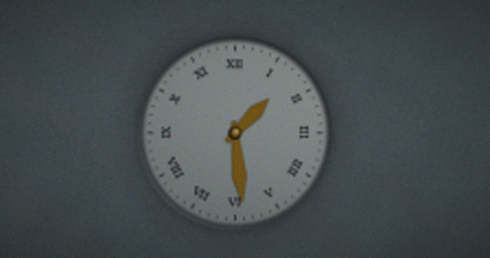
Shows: h=1 m=29
